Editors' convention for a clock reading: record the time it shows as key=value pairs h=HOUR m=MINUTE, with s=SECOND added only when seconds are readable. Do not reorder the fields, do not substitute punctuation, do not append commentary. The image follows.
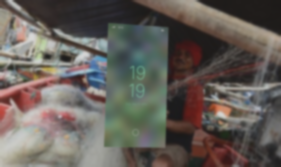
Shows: h=19 m=19
